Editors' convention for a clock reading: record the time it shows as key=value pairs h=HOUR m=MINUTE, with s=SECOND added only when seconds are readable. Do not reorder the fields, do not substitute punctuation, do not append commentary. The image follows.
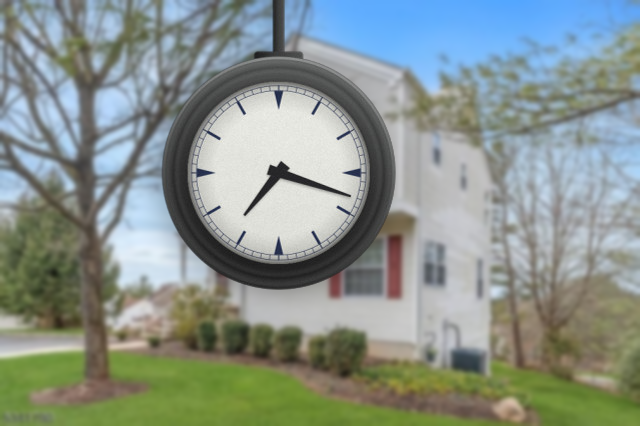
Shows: h=7 m=18
